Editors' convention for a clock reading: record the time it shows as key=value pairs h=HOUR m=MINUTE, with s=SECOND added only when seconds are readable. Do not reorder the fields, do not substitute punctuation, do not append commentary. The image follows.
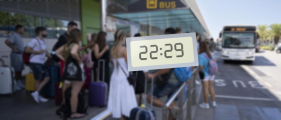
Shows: h=22 m=29
